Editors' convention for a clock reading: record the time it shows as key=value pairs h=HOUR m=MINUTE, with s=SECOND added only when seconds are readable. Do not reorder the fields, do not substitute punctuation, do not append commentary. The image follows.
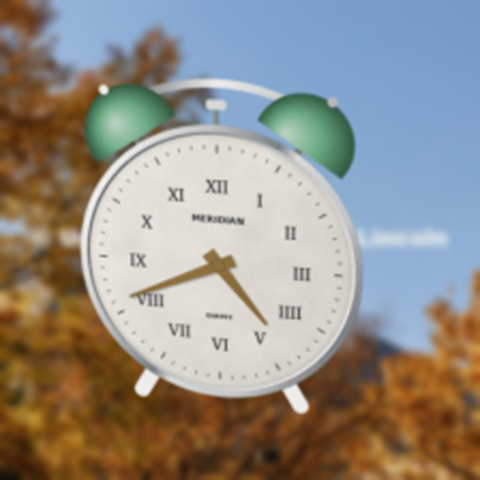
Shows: h=4 m=41
